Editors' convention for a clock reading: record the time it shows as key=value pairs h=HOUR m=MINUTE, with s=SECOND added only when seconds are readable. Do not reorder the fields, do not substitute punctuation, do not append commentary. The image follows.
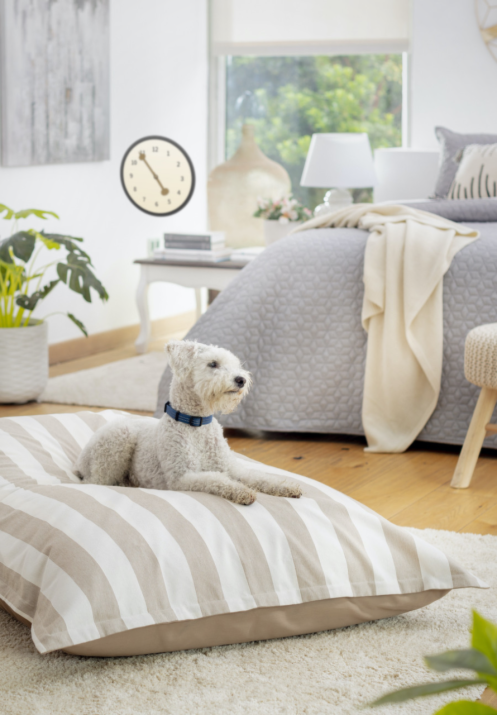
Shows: h=4 m=54
